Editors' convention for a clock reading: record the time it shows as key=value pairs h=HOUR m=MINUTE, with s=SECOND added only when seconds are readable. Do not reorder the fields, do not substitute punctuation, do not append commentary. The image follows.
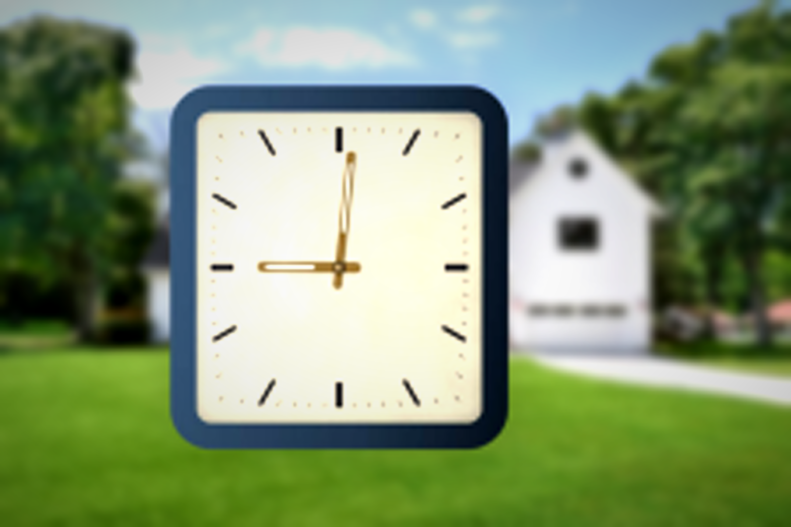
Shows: h=9 m=1
